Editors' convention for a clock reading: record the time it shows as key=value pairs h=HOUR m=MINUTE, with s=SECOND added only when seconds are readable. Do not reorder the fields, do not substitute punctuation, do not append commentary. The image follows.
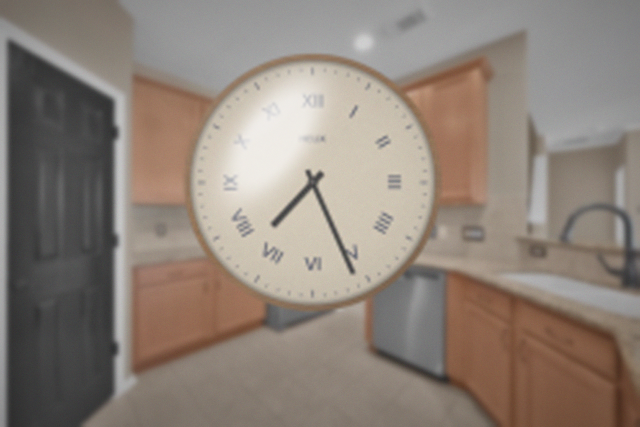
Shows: h=7 m=26
